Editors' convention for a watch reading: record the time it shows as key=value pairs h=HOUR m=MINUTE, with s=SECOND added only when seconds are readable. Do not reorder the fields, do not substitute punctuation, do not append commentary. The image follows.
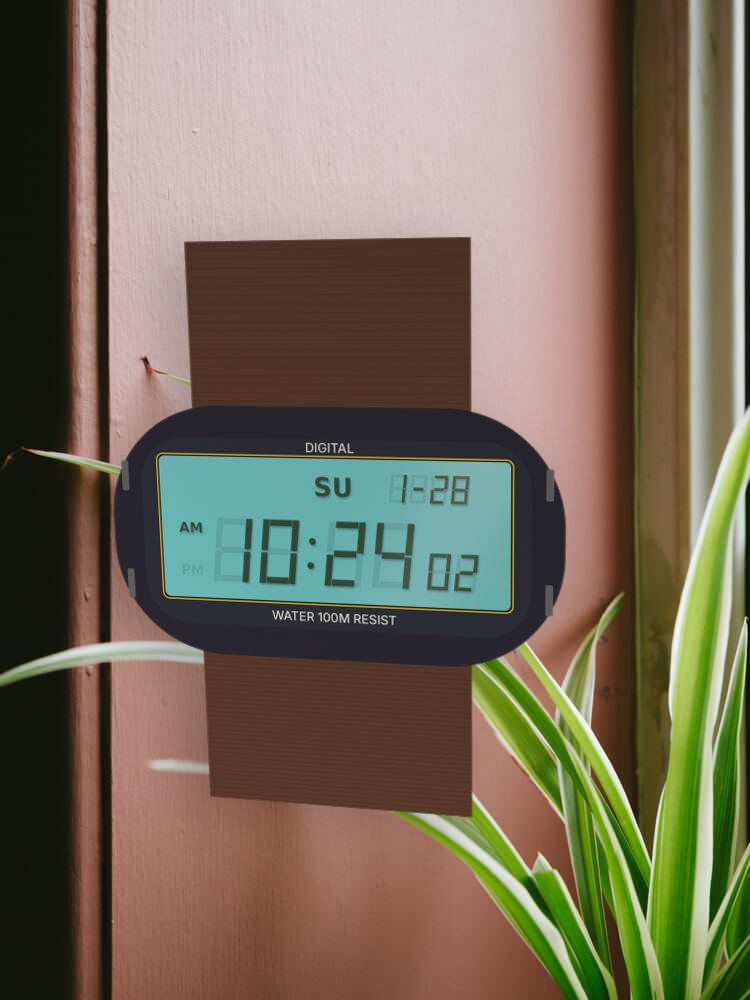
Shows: h=10 m=24 s=2
